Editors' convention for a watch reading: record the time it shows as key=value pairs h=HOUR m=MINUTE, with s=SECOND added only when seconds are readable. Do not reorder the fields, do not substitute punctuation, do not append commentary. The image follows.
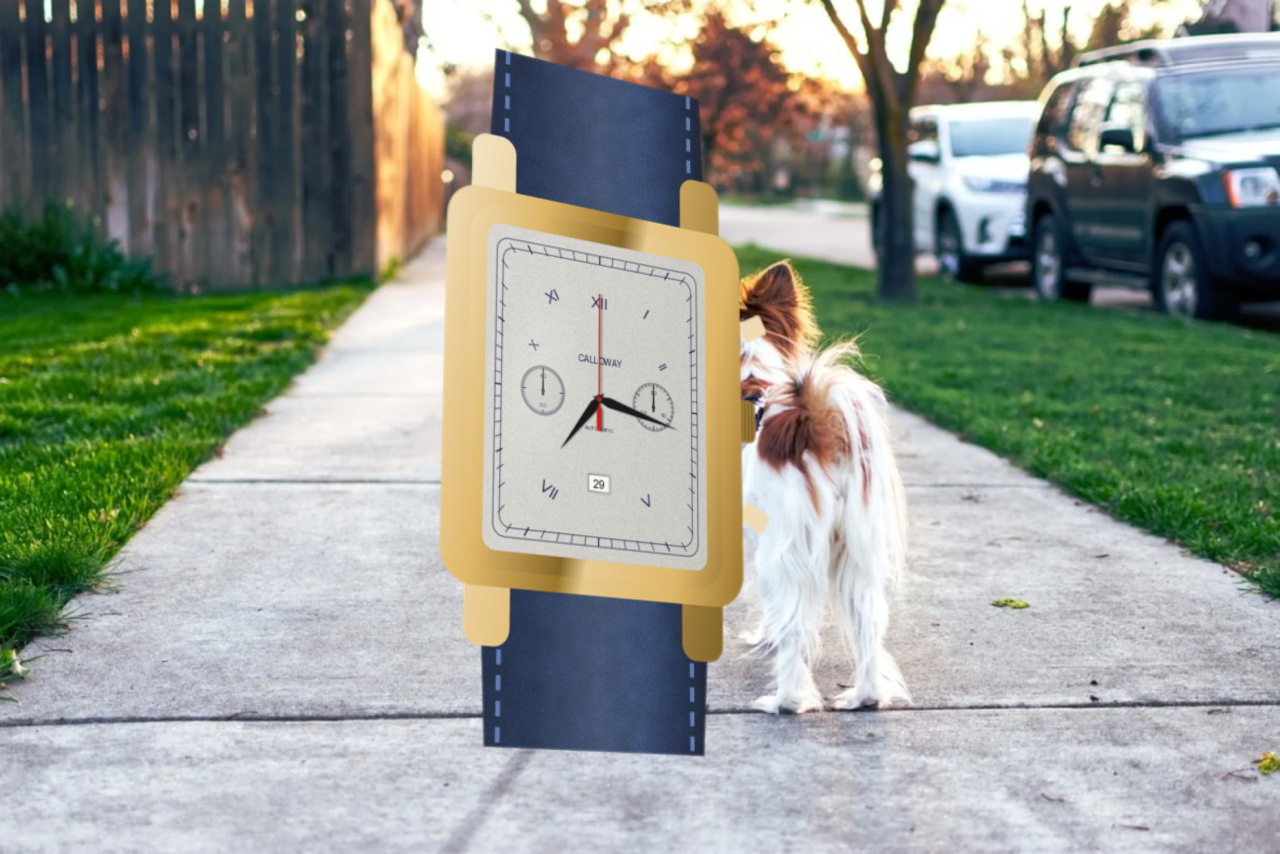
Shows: h=7 m=17
